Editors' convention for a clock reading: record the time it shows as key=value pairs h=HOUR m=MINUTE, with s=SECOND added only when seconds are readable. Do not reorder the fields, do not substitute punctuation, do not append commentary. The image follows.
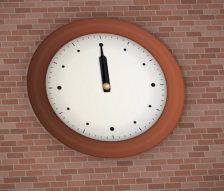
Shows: h=12 m=0
